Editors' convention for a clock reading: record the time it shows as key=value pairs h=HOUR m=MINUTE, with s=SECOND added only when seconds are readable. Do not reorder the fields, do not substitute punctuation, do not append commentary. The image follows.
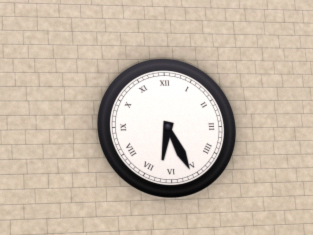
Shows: h=6 m=26
